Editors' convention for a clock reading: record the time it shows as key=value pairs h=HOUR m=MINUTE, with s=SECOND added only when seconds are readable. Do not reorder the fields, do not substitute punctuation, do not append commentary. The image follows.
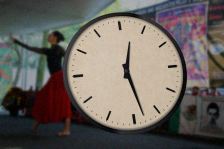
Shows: h=12 m=28
